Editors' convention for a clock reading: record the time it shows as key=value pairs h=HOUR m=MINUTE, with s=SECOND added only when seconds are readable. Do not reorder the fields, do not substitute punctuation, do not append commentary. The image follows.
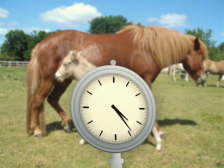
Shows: h=4 m=24
